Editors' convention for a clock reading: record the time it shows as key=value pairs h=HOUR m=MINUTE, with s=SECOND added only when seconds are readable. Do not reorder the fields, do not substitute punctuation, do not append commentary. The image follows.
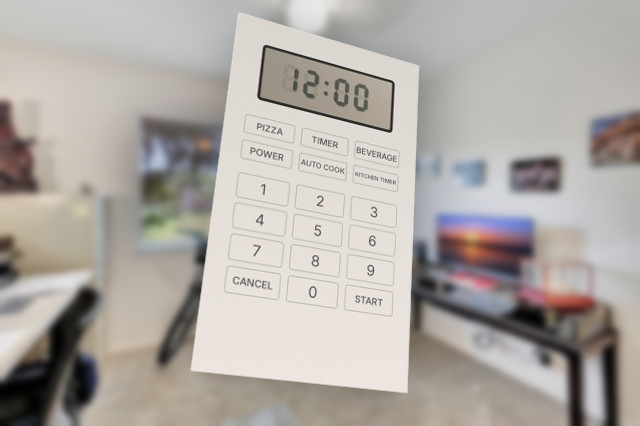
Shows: h=12 m=0
